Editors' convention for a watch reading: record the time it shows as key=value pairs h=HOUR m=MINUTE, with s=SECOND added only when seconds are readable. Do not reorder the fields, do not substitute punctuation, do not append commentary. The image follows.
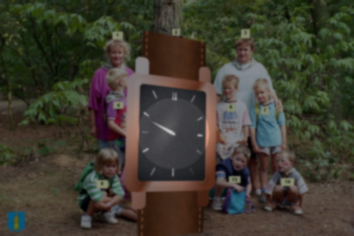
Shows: h=9 m=49
